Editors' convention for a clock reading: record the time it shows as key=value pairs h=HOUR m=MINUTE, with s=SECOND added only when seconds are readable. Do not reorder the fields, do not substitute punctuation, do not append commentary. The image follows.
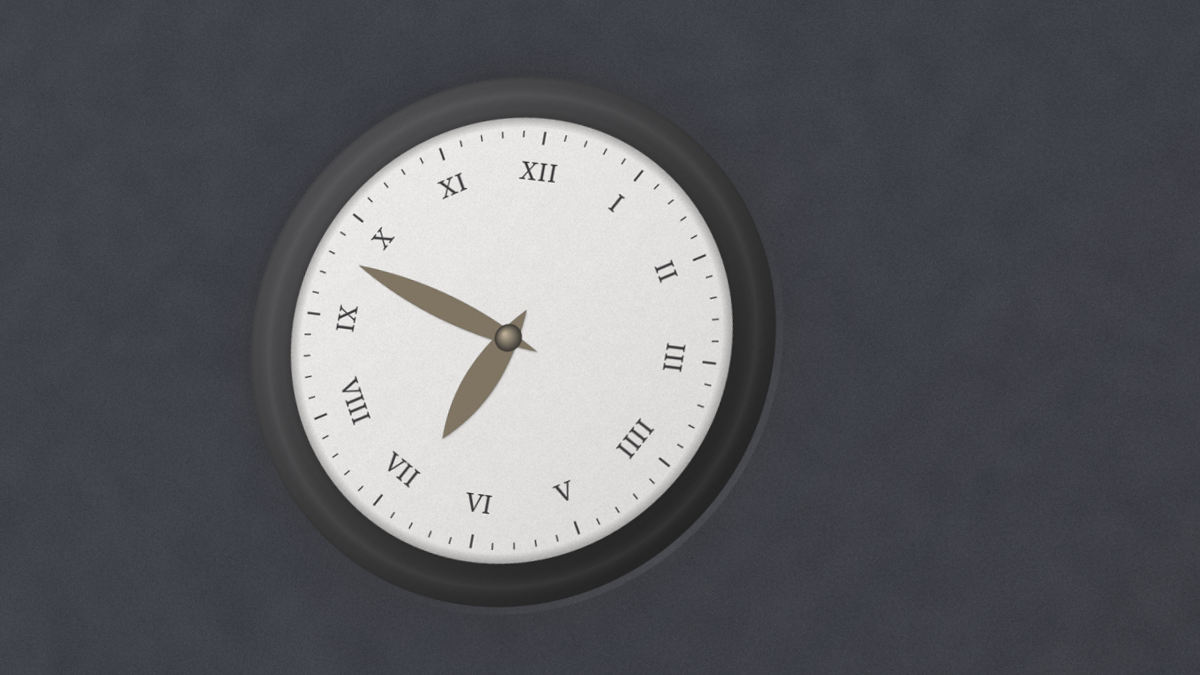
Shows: h=6 m=48
